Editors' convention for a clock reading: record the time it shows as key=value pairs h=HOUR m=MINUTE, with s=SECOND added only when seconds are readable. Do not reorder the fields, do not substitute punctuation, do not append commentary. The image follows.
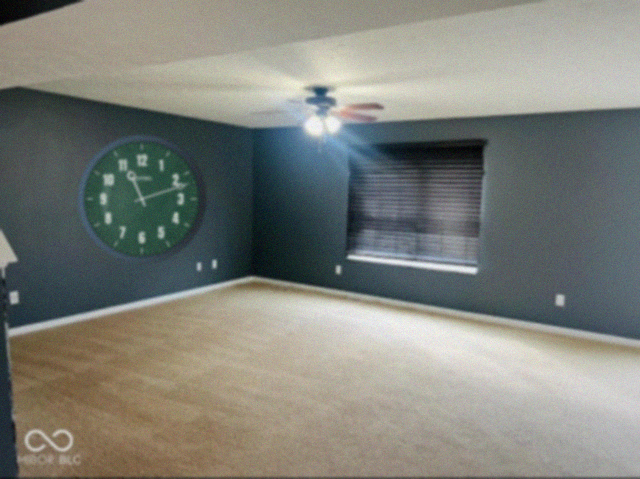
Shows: h=11 m=12
